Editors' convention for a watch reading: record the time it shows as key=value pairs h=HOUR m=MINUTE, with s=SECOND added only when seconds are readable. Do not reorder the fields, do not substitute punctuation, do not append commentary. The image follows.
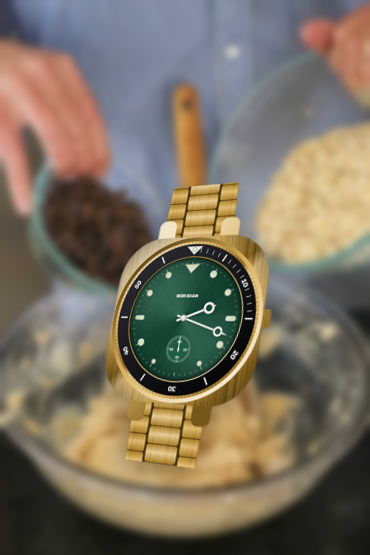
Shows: h=2 m=18
